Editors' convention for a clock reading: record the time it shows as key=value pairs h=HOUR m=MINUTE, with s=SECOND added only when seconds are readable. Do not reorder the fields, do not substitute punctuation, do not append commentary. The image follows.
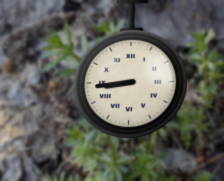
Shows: h=8 m=44
